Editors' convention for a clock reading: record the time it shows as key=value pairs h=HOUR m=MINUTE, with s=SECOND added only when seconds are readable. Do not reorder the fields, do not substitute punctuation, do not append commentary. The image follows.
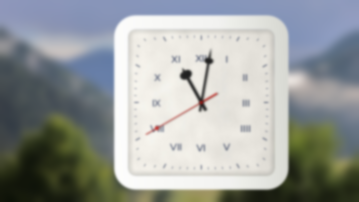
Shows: h=11 m=1 s=40
